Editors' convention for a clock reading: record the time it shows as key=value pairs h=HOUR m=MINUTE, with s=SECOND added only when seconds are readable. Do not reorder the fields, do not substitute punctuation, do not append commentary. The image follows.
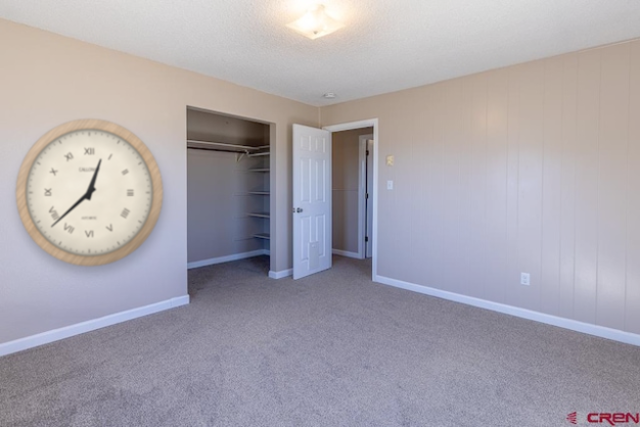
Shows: h=12 m=38
